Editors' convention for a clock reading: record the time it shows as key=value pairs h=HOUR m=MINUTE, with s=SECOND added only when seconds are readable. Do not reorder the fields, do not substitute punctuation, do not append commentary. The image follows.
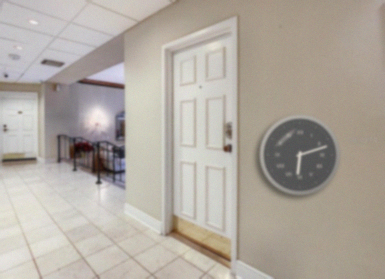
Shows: h=6 m=12
